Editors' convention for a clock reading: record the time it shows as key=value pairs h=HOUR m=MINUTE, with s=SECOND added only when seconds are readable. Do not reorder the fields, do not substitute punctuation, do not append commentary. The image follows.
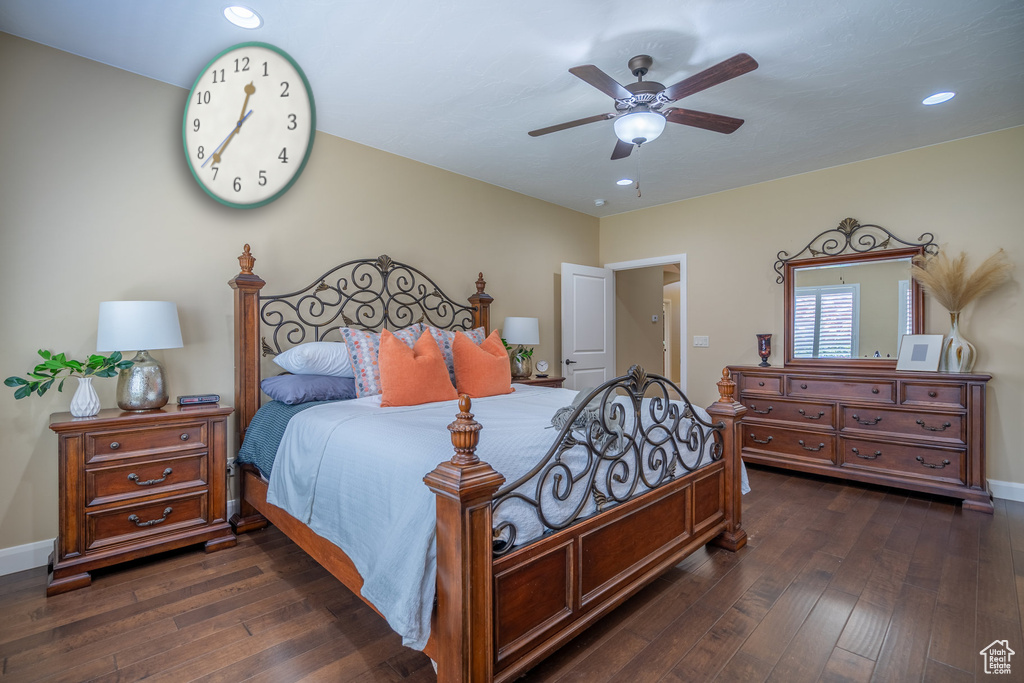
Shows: h=12 m=36 s=38
